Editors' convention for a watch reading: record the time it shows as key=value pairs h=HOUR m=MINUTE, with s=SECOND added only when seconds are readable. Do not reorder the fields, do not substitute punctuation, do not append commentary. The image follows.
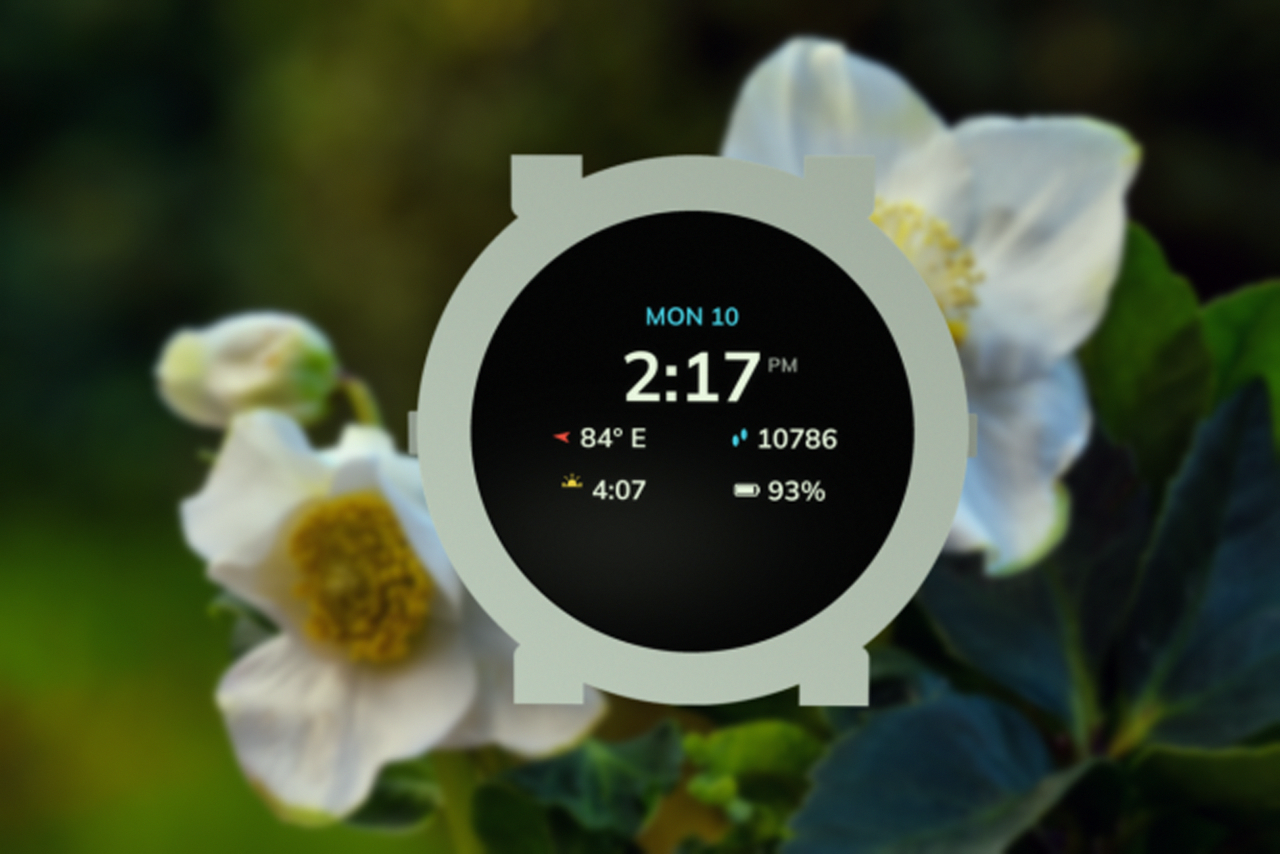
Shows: h=2 m=17
